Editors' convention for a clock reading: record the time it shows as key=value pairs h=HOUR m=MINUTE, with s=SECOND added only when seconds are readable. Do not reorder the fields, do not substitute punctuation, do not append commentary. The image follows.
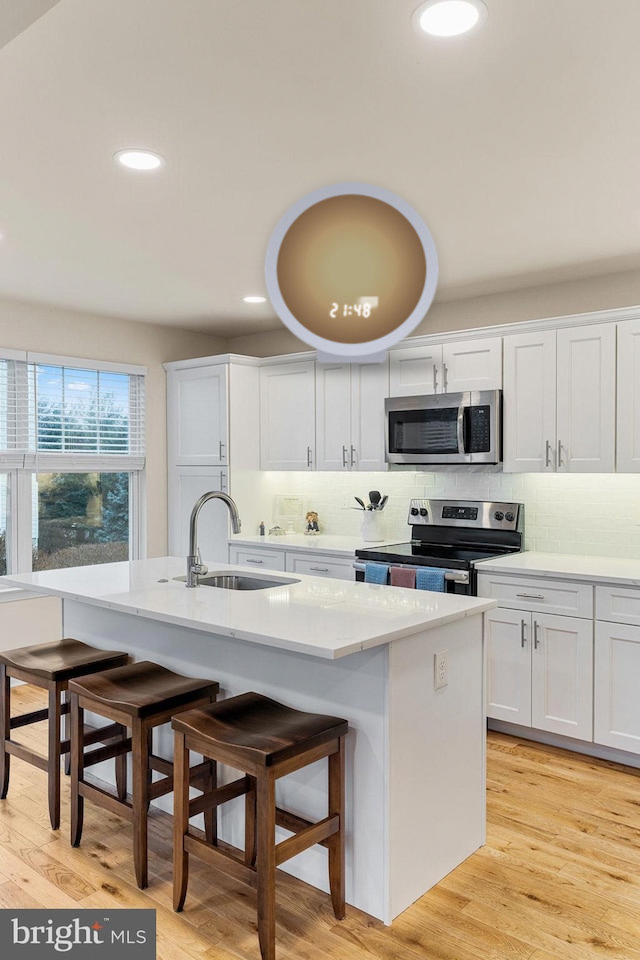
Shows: h=21 m=48
